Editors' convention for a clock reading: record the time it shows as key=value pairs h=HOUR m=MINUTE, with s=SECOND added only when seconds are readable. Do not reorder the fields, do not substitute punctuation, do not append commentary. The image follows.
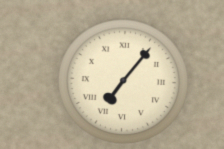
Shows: h=7 m=6
